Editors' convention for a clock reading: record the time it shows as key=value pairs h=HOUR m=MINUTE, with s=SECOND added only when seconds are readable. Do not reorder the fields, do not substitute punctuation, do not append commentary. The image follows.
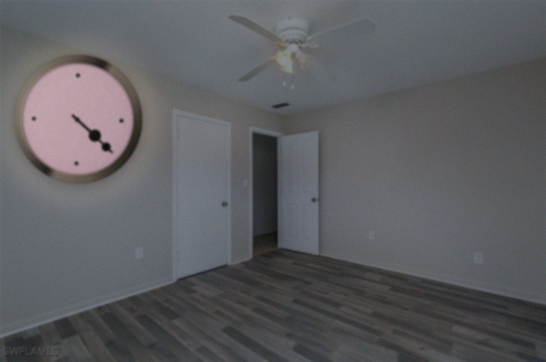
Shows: h=4 m=22
